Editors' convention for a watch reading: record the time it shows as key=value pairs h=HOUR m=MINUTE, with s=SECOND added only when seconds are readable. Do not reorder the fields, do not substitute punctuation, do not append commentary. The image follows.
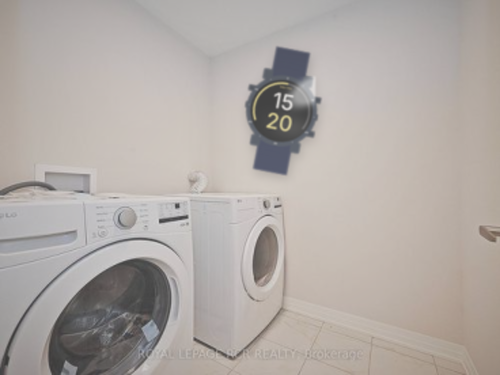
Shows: h=15 m=20
